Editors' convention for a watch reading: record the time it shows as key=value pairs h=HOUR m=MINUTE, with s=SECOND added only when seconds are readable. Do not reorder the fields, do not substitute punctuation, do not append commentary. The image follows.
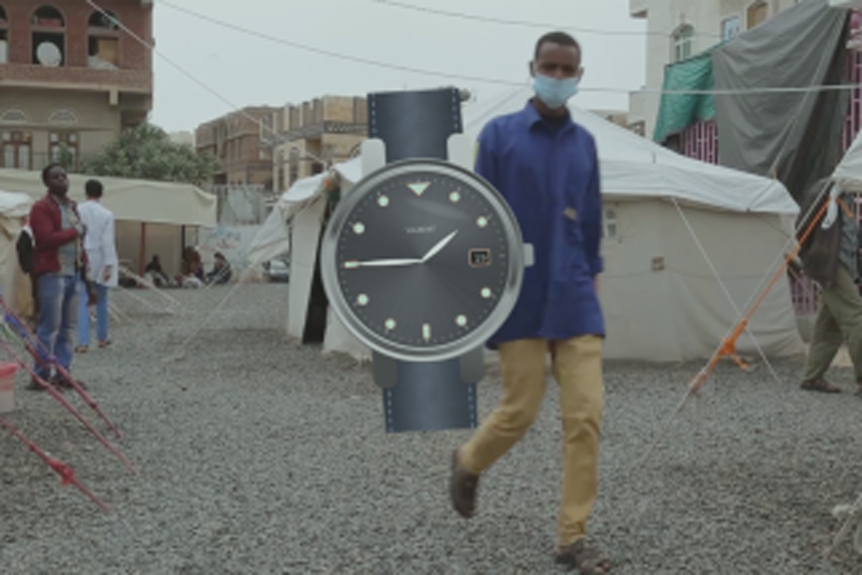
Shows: h=1 m=45
